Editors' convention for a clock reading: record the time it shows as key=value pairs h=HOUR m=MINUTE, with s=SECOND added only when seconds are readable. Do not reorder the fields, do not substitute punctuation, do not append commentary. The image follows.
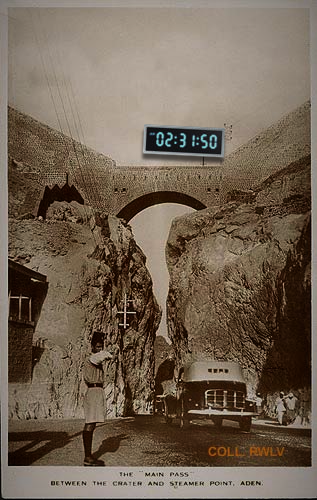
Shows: h=2 m=31 s=50
